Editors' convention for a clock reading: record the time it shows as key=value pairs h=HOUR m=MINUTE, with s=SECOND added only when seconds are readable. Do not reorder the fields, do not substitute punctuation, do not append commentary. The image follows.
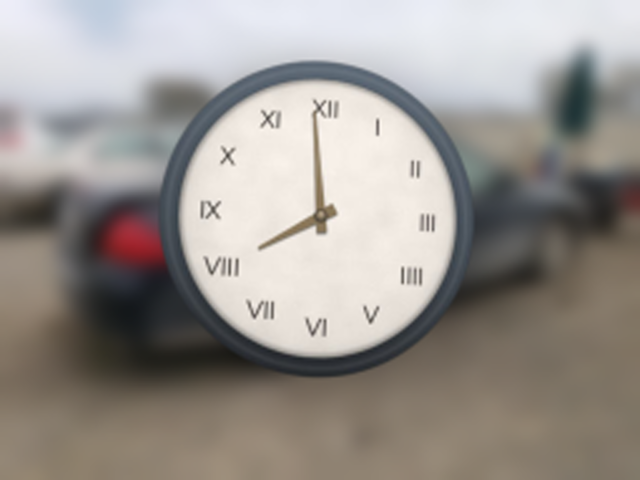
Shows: h=7 m=59
